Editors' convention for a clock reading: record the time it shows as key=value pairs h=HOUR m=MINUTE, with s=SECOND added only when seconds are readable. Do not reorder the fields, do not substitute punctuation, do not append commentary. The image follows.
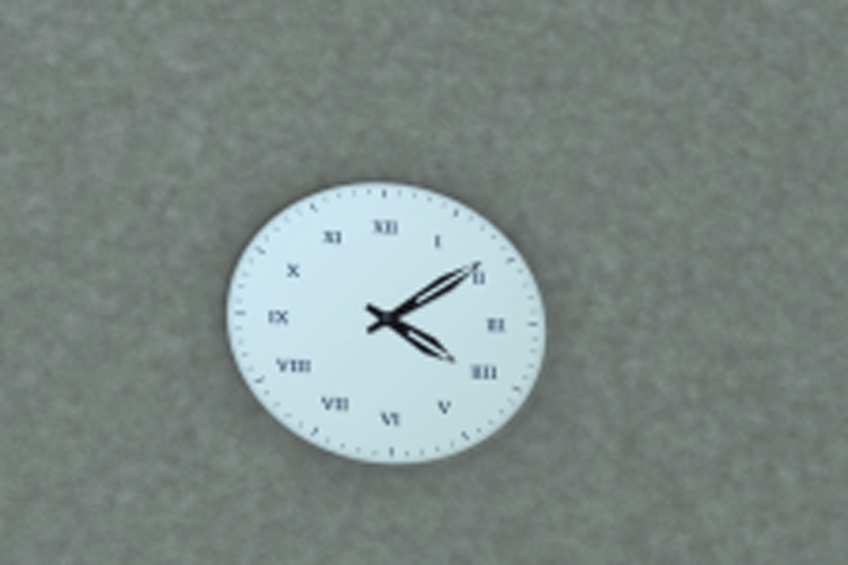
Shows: h=4 m=9
